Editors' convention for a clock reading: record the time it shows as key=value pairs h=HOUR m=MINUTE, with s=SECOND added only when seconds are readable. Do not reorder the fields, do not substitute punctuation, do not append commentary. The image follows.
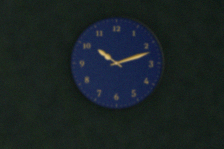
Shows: h=10 m=12
